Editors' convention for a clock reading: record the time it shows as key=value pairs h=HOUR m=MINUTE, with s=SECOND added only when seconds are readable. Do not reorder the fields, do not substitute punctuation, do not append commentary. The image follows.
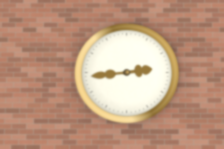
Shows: h=2 m=44
